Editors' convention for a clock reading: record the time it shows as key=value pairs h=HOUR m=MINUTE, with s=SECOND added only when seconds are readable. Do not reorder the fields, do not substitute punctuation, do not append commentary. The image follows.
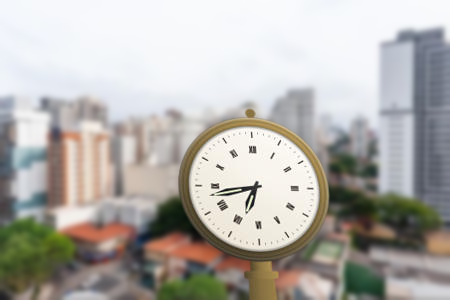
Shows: h=6 m=43
